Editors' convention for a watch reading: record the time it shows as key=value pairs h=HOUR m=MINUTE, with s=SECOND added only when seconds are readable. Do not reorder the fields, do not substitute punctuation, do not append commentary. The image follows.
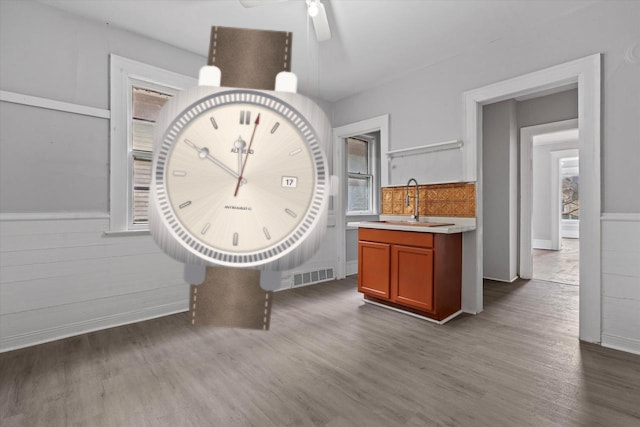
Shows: h=11 m=50 s=2
